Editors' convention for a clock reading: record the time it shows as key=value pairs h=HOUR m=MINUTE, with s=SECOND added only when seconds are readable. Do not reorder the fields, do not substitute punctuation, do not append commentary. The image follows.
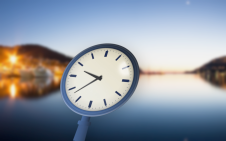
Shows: h=9 m=38
